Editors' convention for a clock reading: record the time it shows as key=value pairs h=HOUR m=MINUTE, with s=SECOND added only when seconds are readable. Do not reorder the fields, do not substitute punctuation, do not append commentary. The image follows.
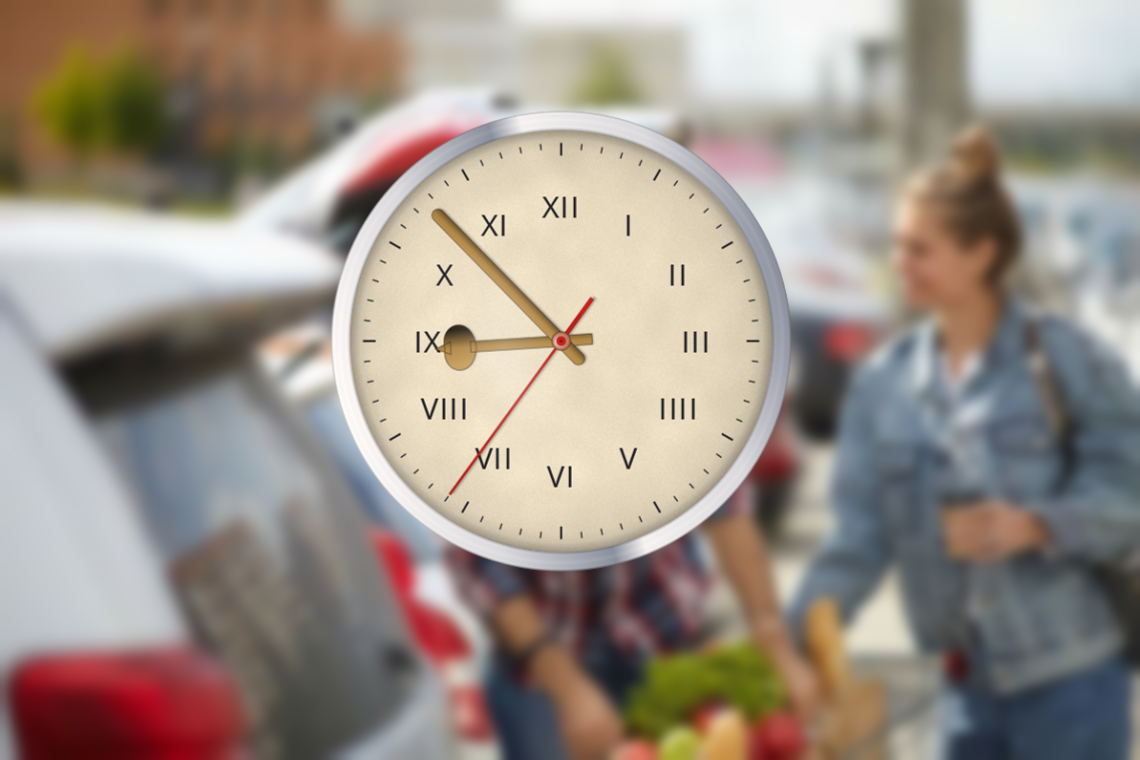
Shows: h=8 m=52 s=36
